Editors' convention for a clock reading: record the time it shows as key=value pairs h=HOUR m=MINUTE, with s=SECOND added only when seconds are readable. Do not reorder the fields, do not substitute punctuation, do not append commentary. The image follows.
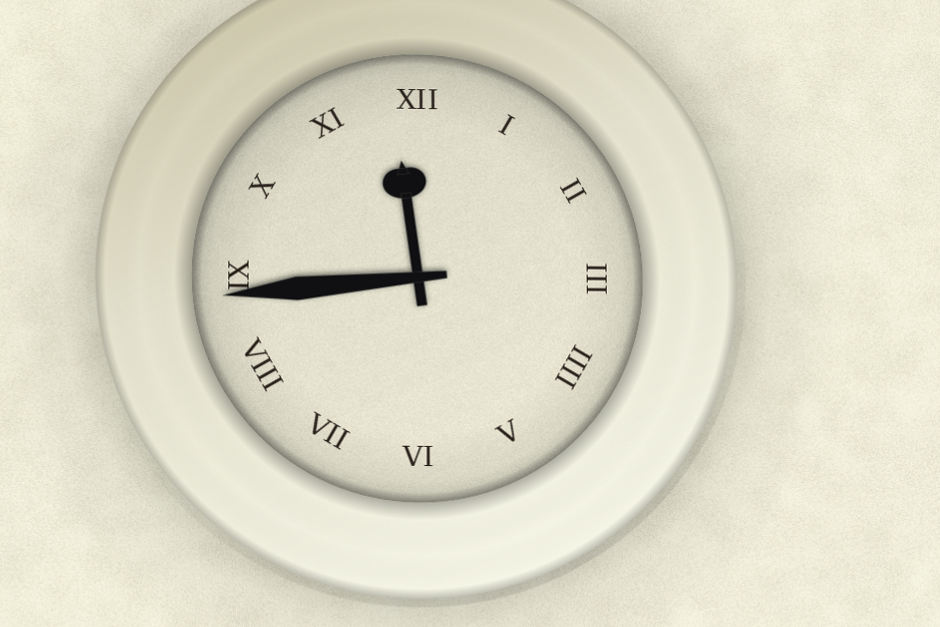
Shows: h=11 m=44
